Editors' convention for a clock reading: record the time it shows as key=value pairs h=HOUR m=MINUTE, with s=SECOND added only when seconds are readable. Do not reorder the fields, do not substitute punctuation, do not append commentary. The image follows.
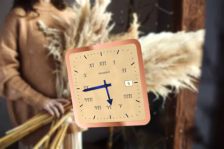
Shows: h=5 m=44
